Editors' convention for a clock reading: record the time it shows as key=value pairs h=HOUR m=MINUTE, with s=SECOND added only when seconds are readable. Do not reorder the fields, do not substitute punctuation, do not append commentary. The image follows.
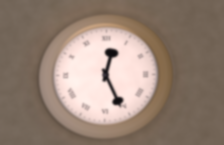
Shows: h=12 m=26
